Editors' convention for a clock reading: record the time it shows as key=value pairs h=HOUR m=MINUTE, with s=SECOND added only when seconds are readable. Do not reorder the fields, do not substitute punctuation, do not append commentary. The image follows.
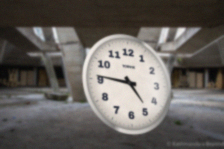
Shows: h=4 m=46
